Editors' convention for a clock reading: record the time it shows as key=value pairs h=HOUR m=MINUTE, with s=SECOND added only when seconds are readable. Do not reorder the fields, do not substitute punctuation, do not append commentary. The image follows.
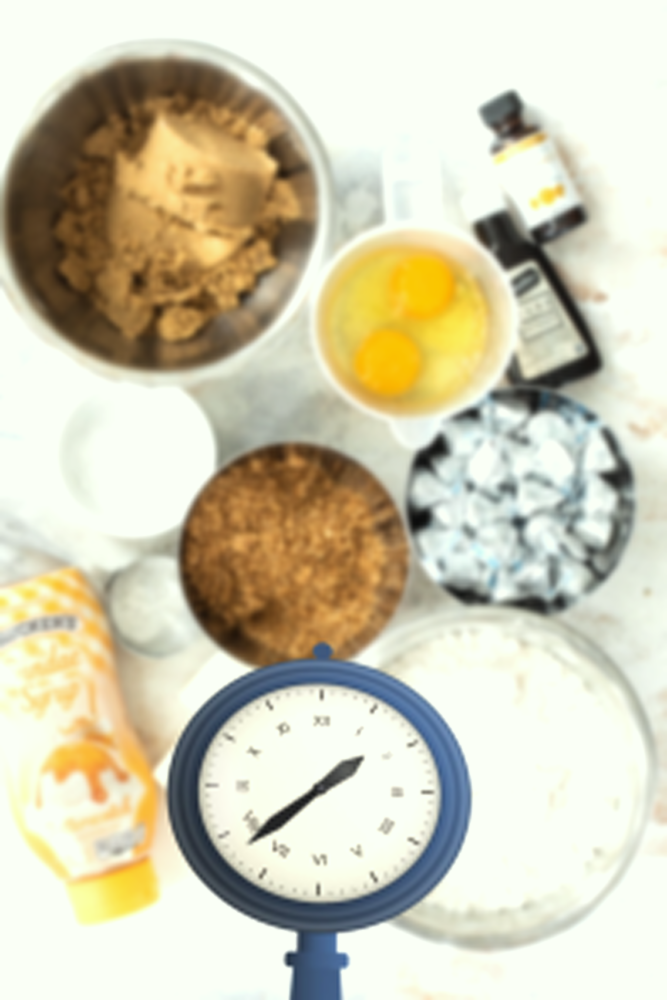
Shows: h=1 m=38
